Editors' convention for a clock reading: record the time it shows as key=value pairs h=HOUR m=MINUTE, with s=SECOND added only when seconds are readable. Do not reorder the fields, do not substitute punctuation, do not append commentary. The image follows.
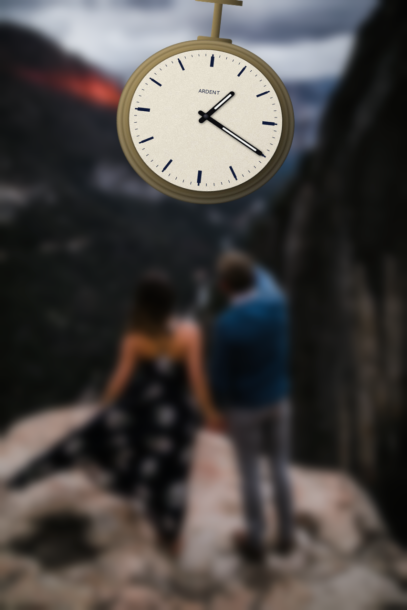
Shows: h=1 m=20
